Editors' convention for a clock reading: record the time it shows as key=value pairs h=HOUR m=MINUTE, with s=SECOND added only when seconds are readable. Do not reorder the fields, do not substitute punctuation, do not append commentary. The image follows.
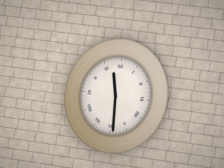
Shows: h=11 m=29
